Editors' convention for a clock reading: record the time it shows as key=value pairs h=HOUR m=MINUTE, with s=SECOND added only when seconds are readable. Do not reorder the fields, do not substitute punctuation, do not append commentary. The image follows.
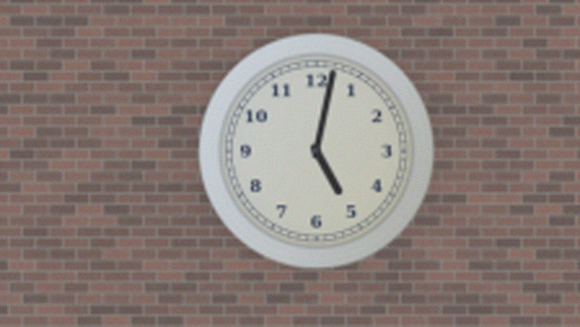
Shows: h=5 m=2
